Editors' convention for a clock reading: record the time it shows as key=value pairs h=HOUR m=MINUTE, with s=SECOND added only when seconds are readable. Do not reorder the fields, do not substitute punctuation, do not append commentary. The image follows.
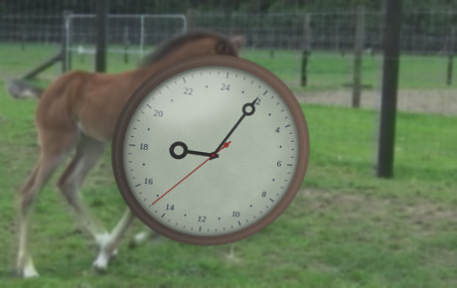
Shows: h=18 m=4 s=37
